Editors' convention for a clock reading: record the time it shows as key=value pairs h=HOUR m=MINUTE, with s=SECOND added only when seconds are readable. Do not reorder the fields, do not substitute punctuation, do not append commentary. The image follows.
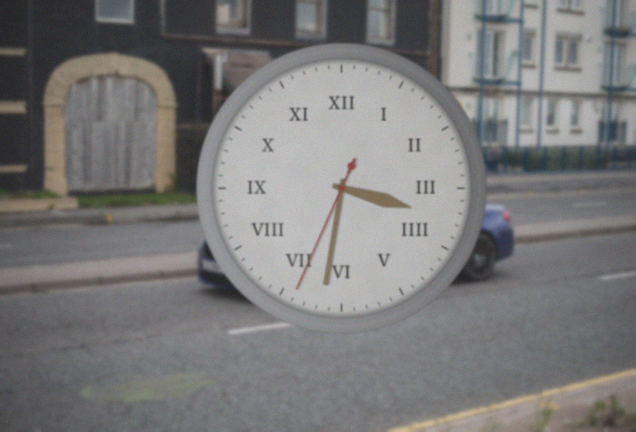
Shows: h=3 m=31 s=34
